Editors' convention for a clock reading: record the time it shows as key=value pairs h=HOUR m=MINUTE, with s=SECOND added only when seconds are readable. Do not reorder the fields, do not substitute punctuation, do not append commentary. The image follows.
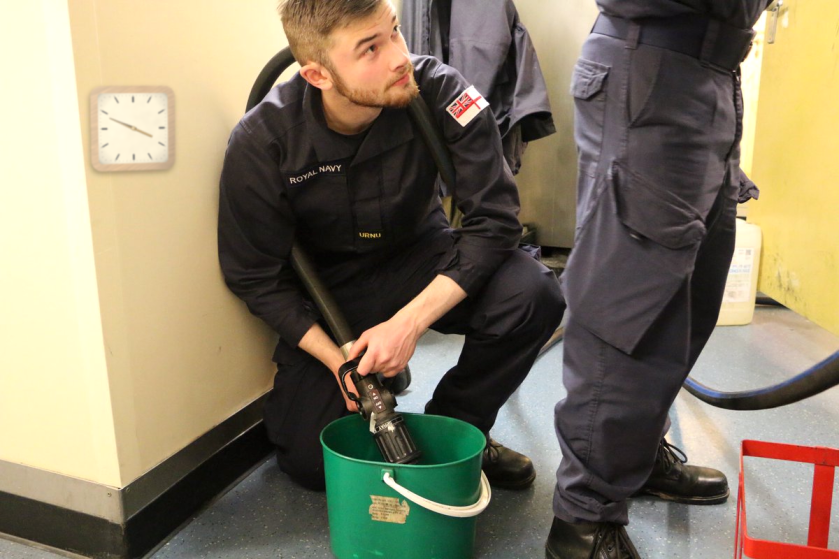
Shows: h=3 m=49
